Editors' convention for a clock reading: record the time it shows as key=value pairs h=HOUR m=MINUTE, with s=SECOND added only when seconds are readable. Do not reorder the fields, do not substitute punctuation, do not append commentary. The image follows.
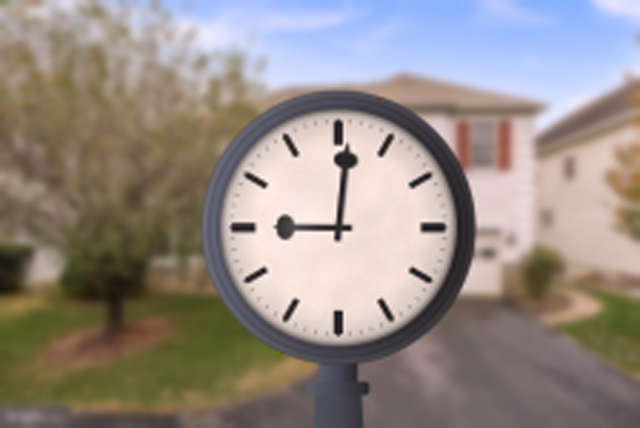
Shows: h=9 m=1
